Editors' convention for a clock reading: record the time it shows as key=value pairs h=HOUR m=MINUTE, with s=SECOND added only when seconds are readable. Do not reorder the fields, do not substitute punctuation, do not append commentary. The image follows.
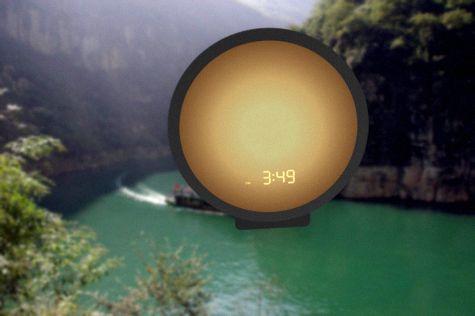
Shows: h=3 m=49
